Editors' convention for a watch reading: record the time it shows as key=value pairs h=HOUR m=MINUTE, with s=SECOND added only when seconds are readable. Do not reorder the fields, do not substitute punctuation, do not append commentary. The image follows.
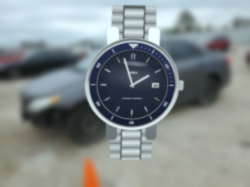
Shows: h=1 m=57
